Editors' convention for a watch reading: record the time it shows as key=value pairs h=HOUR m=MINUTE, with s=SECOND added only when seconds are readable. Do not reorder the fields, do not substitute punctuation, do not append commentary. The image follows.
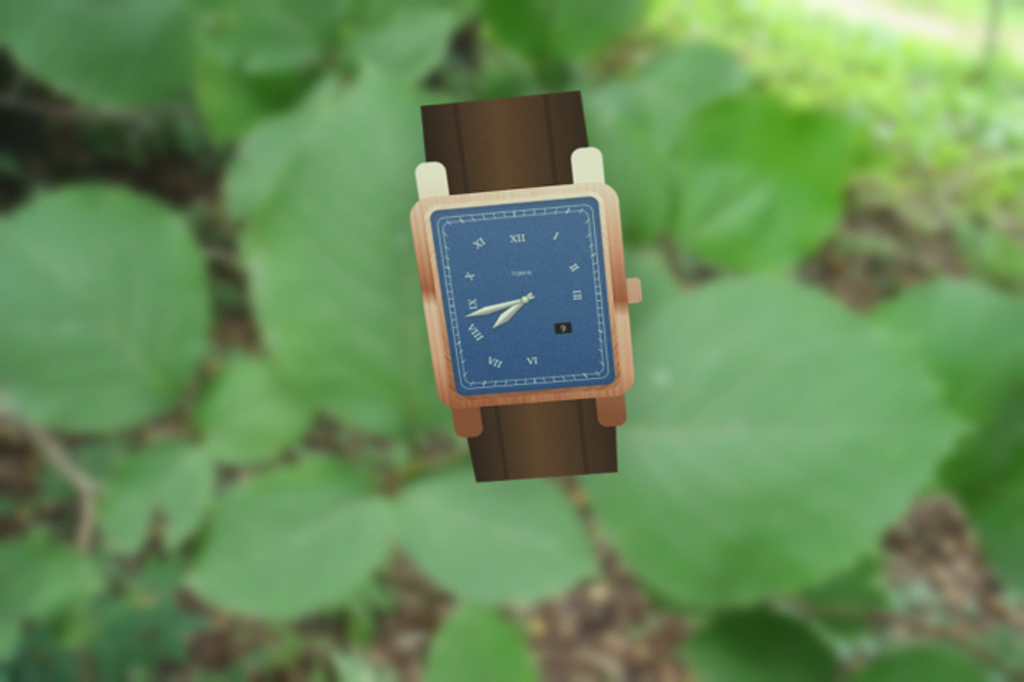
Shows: h=7 m=43
